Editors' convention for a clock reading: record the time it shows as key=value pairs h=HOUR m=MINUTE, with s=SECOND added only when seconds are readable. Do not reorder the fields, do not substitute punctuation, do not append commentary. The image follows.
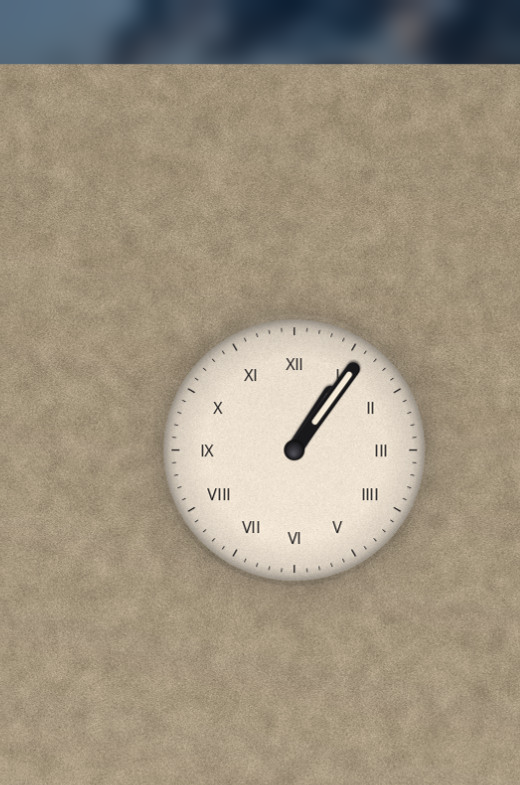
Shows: h=1 m=6
